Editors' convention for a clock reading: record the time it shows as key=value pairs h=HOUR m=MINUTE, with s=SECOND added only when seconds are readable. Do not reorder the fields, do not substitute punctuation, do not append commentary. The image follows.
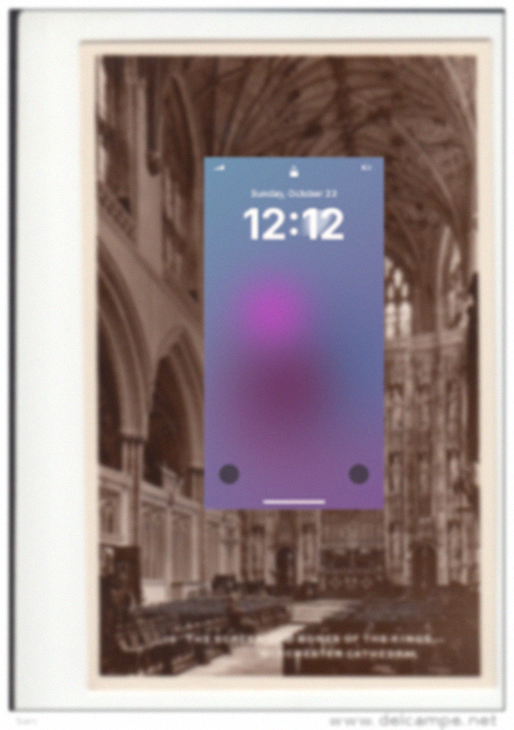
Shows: h=12 m=12
